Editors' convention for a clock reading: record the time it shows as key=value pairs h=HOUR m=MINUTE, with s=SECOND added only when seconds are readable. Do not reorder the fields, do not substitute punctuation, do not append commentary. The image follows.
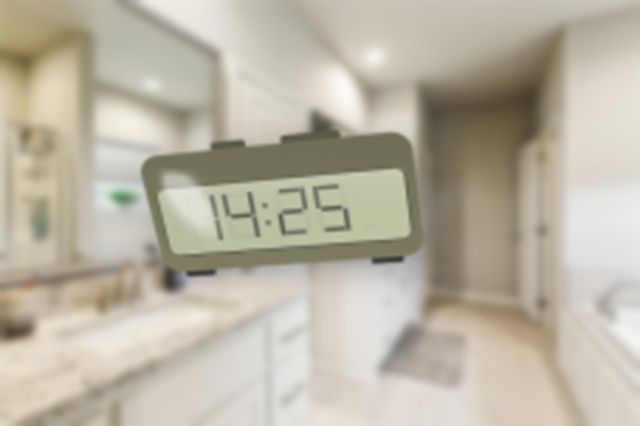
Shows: h=14 m=25
